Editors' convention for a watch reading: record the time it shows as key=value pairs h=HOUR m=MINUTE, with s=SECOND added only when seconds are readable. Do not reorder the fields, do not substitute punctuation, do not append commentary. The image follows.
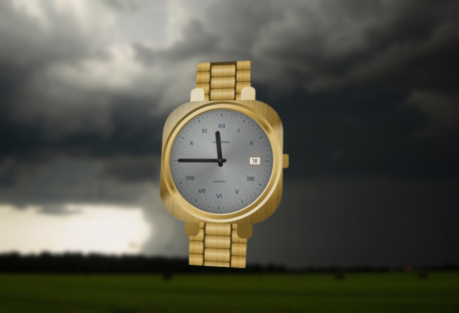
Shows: h=11 m=45
